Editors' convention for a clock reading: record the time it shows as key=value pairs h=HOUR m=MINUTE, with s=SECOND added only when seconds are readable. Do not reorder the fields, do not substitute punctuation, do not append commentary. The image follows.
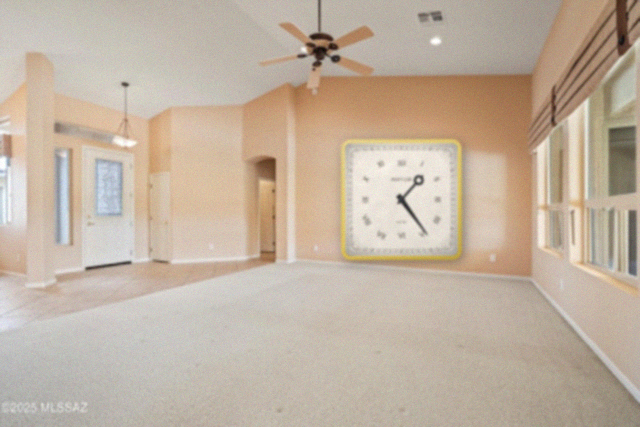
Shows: h=1 m=24
